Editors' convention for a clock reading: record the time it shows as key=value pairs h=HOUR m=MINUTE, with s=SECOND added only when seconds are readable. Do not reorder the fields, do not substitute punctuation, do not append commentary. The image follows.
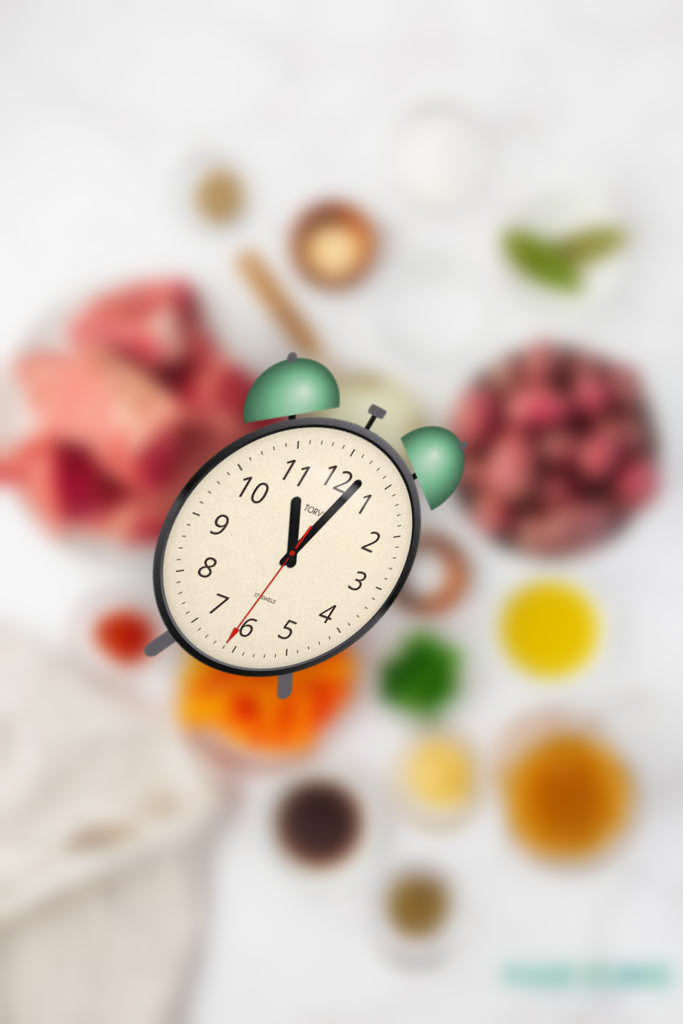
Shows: h=11 m=2 s=31
